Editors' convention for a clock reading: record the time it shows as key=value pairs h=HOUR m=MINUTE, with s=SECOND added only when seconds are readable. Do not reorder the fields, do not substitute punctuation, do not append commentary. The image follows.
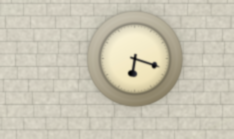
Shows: h=6 m=18
